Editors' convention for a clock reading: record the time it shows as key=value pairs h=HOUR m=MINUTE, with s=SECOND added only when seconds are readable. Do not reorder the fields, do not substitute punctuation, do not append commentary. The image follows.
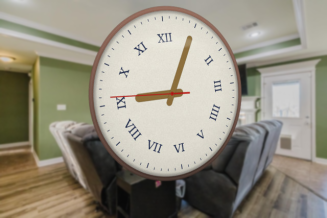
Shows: h=9 m=4 s=46
